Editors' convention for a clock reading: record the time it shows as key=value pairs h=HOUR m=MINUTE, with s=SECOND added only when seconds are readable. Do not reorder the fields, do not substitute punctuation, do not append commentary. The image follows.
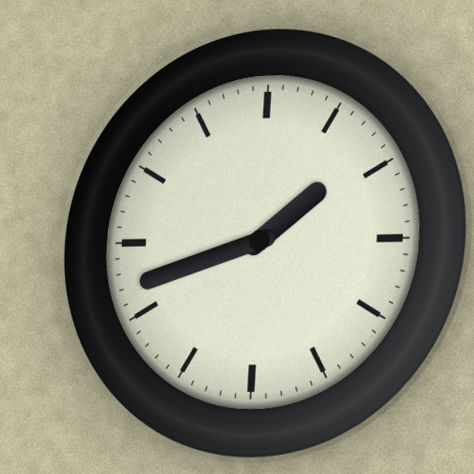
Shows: h=1 m=42
